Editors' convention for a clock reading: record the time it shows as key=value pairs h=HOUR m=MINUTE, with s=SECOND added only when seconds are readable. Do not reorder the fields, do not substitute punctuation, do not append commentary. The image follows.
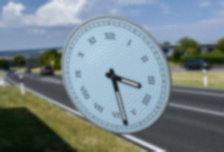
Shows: h=3 m=28
